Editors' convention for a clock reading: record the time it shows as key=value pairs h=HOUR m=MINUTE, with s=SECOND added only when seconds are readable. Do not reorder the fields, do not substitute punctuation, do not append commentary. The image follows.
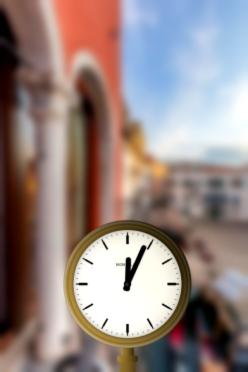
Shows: h=12 m=4
